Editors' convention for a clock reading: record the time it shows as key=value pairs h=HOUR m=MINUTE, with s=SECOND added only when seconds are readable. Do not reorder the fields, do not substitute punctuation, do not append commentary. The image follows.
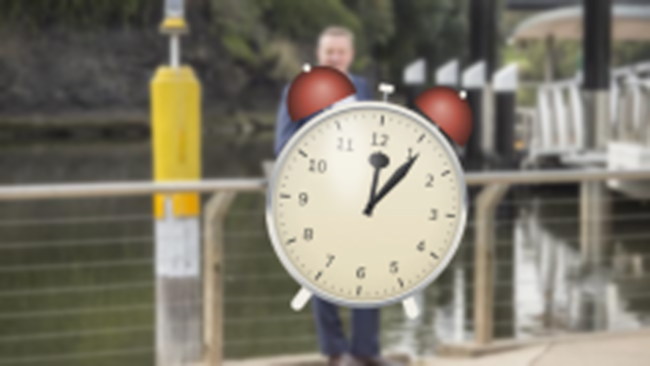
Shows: h=12 m=6
